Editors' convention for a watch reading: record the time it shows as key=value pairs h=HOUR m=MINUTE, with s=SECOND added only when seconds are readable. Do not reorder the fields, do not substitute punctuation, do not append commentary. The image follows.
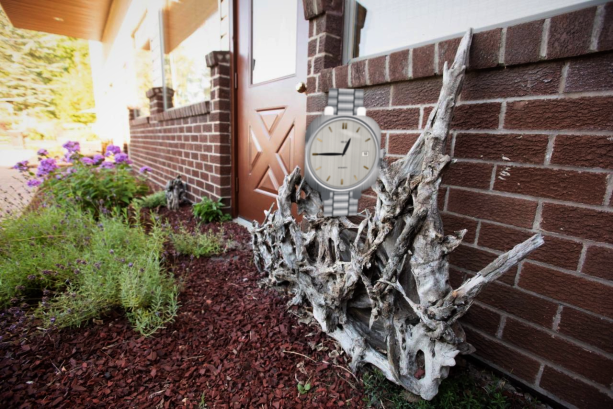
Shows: h=12 m=45
